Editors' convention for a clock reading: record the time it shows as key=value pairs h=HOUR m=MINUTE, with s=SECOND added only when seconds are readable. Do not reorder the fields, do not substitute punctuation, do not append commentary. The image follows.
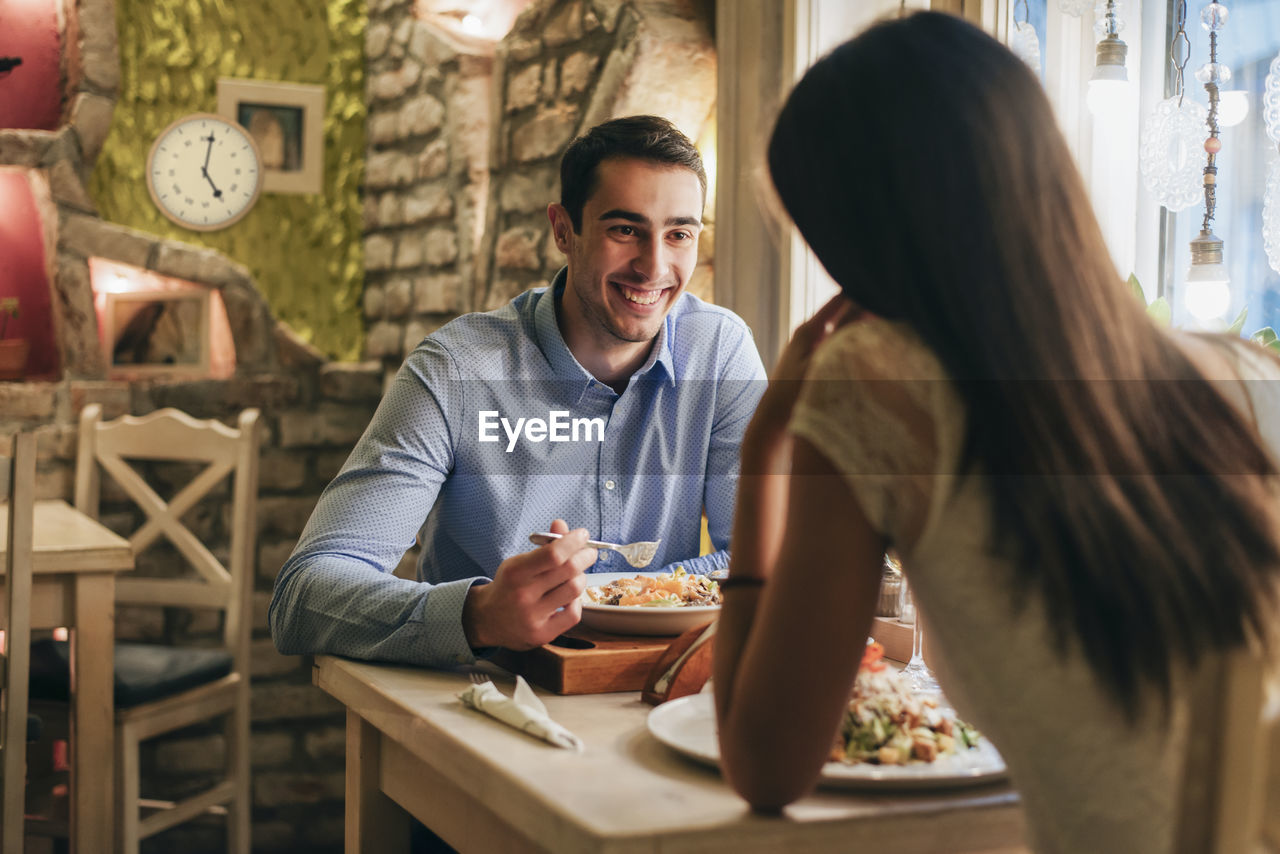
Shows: h=5 m=2
